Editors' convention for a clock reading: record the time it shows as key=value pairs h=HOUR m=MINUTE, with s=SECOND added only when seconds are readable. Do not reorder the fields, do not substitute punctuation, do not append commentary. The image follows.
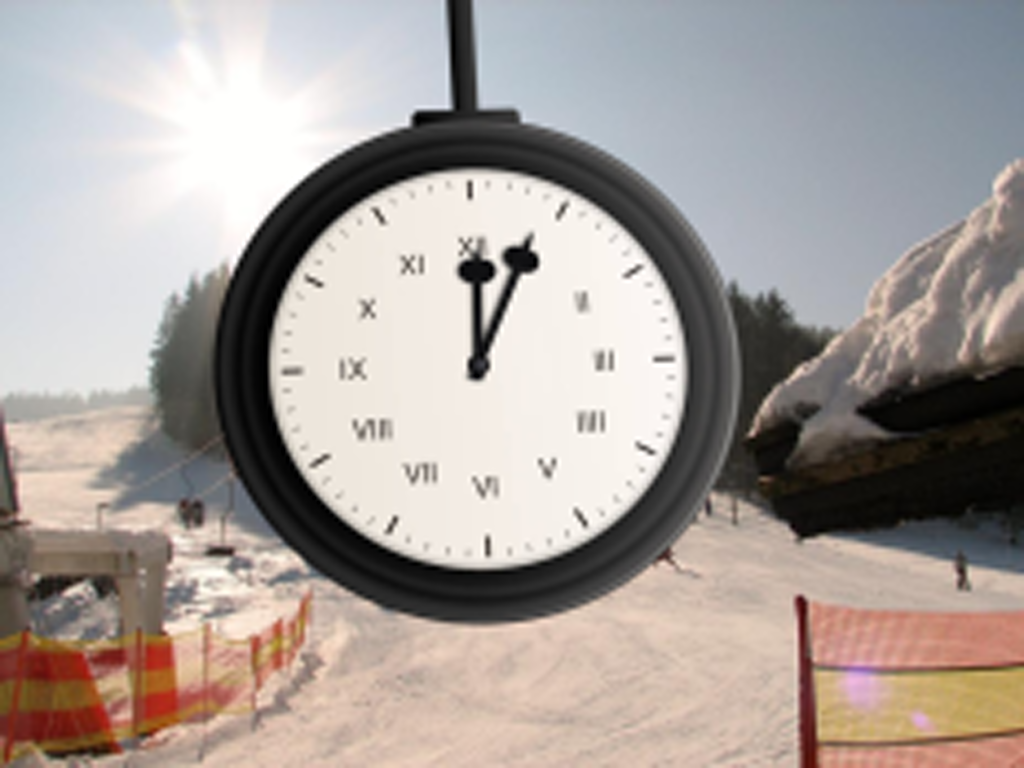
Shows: h=12 m=4
